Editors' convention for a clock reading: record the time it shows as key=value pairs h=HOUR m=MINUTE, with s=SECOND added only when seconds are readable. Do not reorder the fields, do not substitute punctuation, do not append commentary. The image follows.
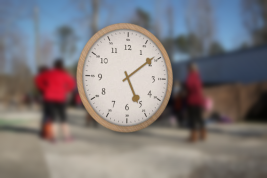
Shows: h=5 m=9
